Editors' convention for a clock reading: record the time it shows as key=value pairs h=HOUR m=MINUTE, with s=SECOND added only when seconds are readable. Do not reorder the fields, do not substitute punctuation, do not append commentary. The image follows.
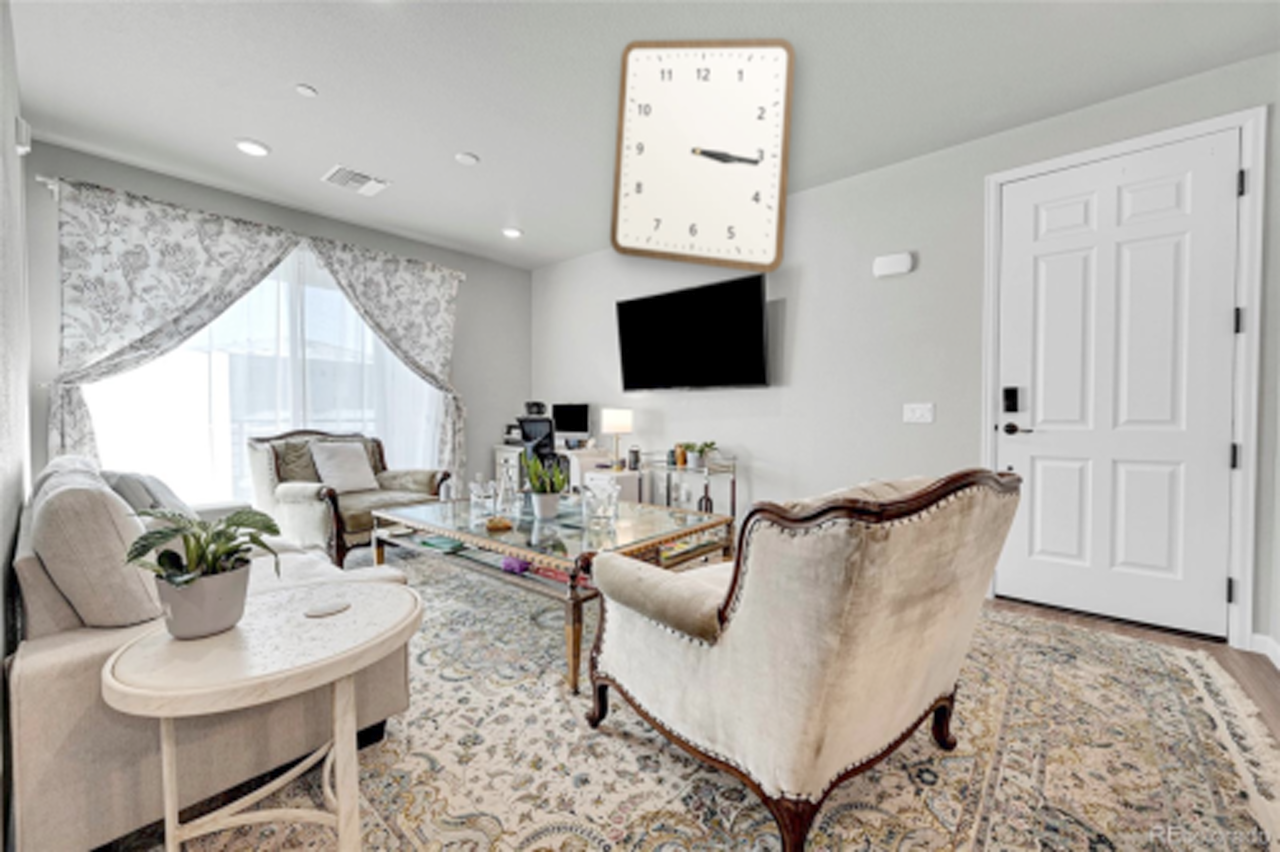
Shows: h=3 m=16
